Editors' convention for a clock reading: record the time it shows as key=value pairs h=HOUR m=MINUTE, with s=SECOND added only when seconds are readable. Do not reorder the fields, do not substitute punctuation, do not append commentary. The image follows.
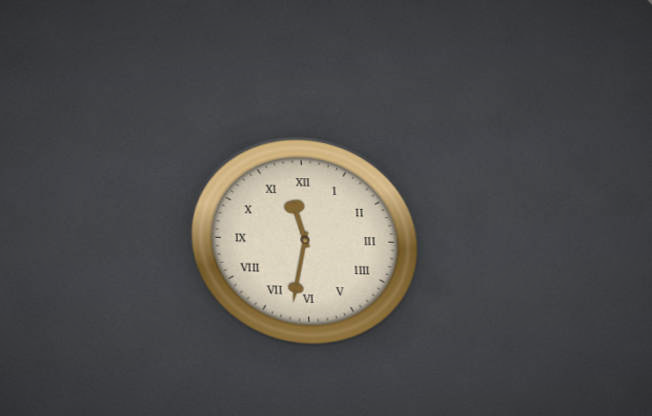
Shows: h=11 m=32
